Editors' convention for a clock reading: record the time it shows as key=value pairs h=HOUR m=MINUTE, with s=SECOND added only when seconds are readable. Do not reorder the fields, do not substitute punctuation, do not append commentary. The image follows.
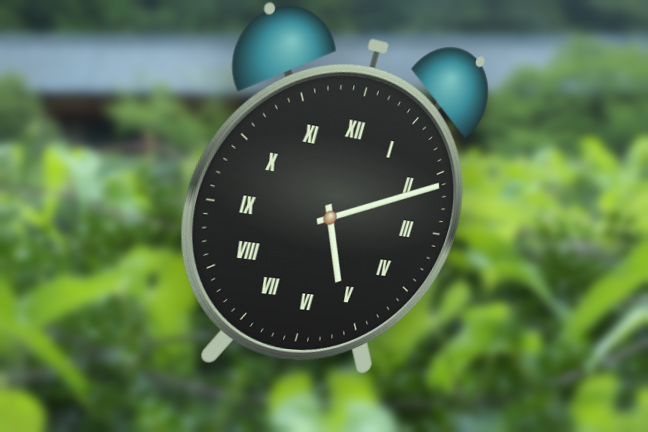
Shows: h=5 m=11
